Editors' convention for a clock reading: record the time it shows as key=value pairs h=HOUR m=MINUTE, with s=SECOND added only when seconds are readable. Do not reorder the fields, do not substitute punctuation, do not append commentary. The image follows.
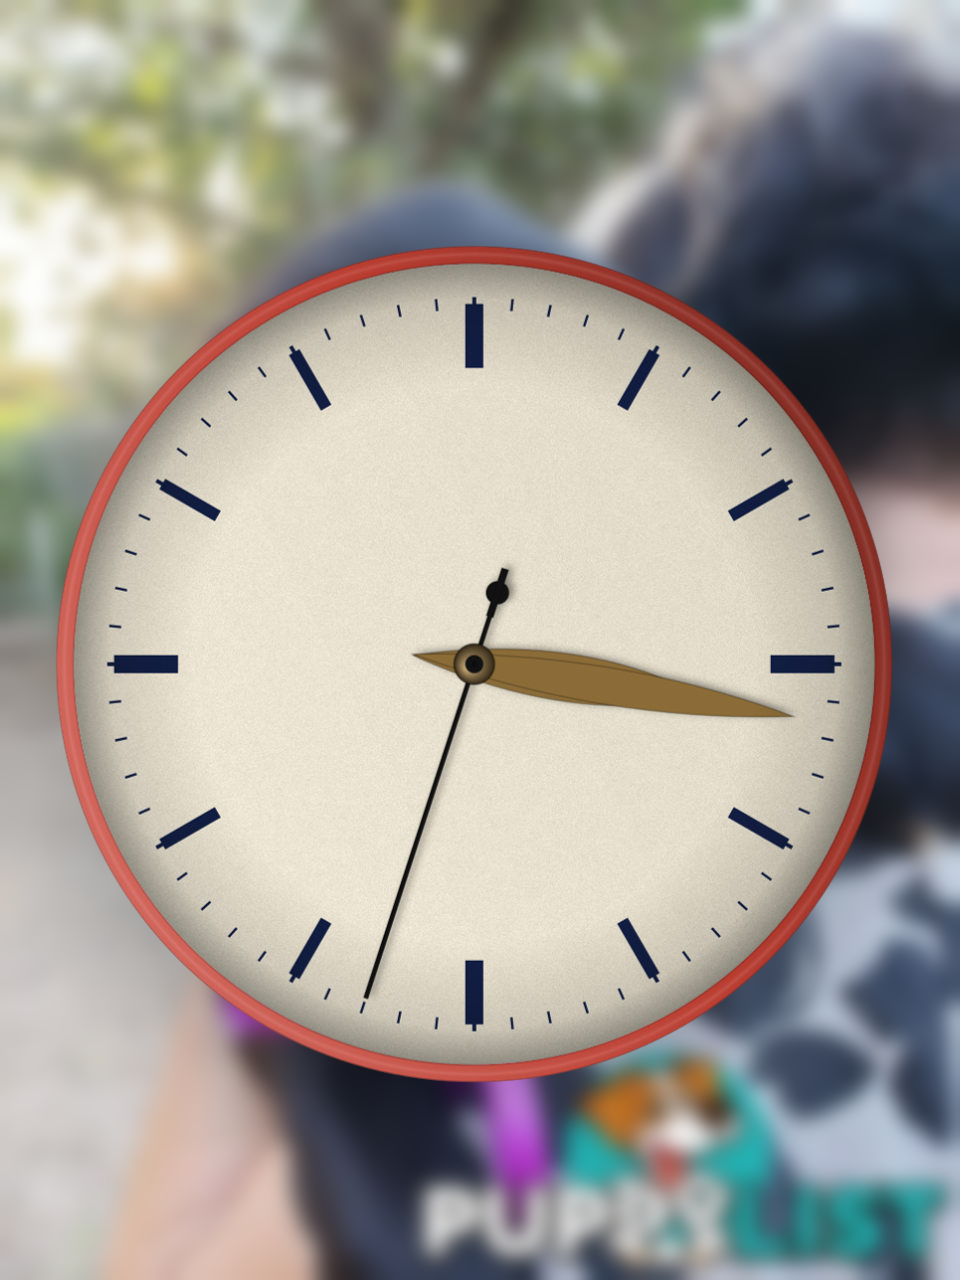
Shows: h=3 m=16 s=33
